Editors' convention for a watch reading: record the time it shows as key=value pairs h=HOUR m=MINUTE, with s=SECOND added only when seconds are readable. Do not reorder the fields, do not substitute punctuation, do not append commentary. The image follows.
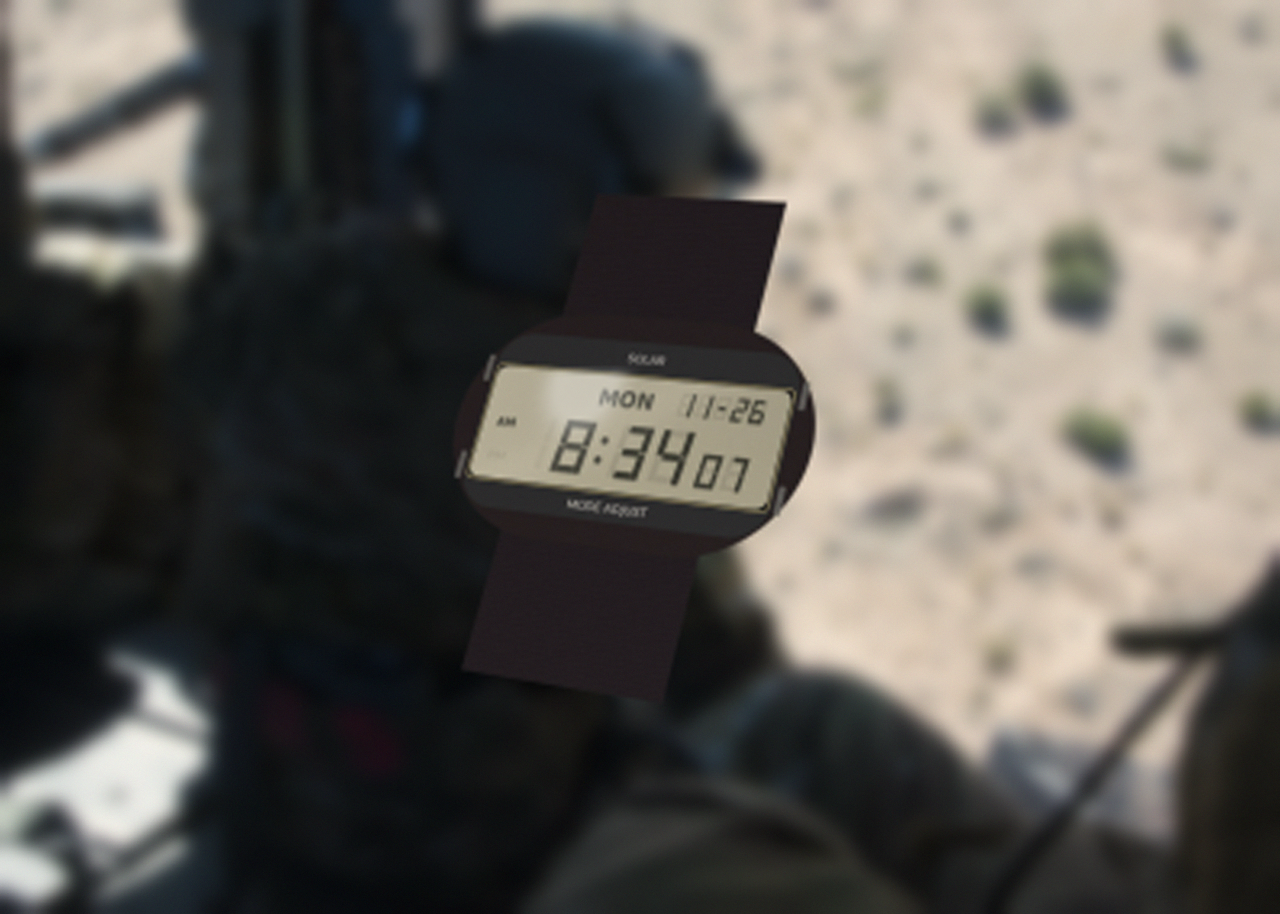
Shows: h=8 m=34 s=7
